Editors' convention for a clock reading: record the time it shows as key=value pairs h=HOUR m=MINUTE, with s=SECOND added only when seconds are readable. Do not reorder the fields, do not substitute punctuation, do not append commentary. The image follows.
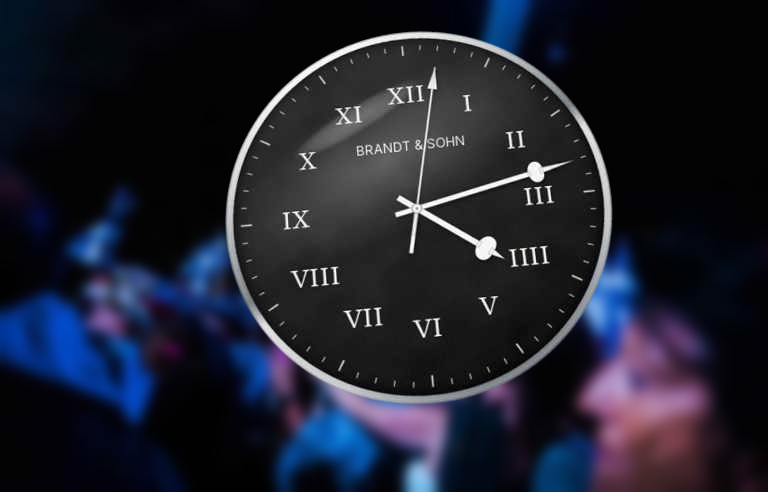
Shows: h=4 m=13 s=2
